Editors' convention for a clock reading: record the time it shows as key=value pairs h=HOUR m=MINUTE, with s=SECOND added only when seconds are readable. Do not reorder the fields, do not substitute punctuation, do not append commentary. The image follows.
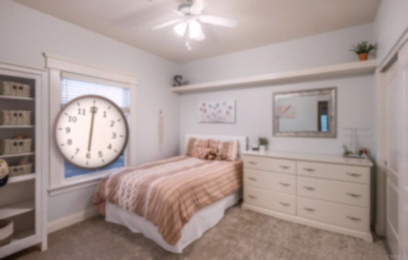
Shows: h=6 m=0
